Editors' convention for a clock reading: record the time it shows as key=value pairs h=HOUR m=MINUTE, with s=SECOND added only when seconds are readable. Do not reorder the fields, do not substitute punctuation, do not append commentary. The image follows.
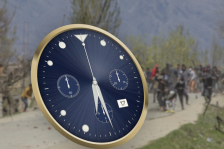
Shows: h=6 m=29
